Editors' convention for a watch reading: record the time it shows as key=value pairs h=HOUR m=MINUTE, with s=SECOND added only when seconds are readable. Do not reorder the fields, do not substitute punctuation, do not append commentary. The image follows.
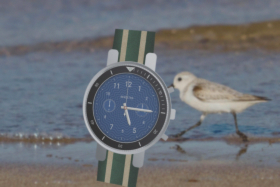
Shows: h=5 m=15
